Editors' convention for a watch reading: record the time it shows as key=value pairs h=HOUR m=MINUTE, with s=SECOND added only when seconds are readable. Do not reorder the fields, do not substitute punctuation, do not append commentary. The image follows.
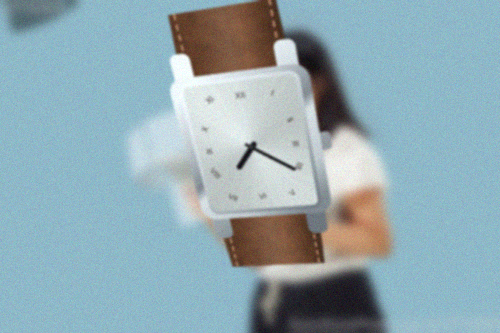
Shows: h=7 m=21
